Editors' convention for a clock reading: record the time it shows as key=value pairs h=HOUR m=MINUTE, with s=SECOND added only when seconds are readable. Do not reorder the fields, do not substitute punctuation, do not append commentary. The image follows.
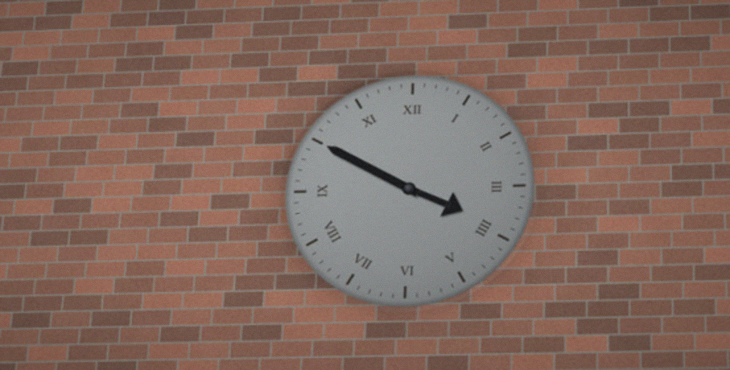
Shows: h=3 m=50
